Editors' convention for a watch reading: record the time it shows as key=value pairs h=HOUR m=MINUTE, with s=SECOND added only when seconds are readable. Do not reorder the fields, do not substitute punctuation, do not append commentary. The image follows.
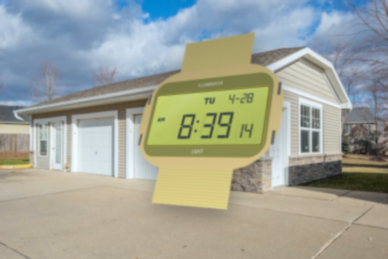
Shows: h=8 m=39 s=14
